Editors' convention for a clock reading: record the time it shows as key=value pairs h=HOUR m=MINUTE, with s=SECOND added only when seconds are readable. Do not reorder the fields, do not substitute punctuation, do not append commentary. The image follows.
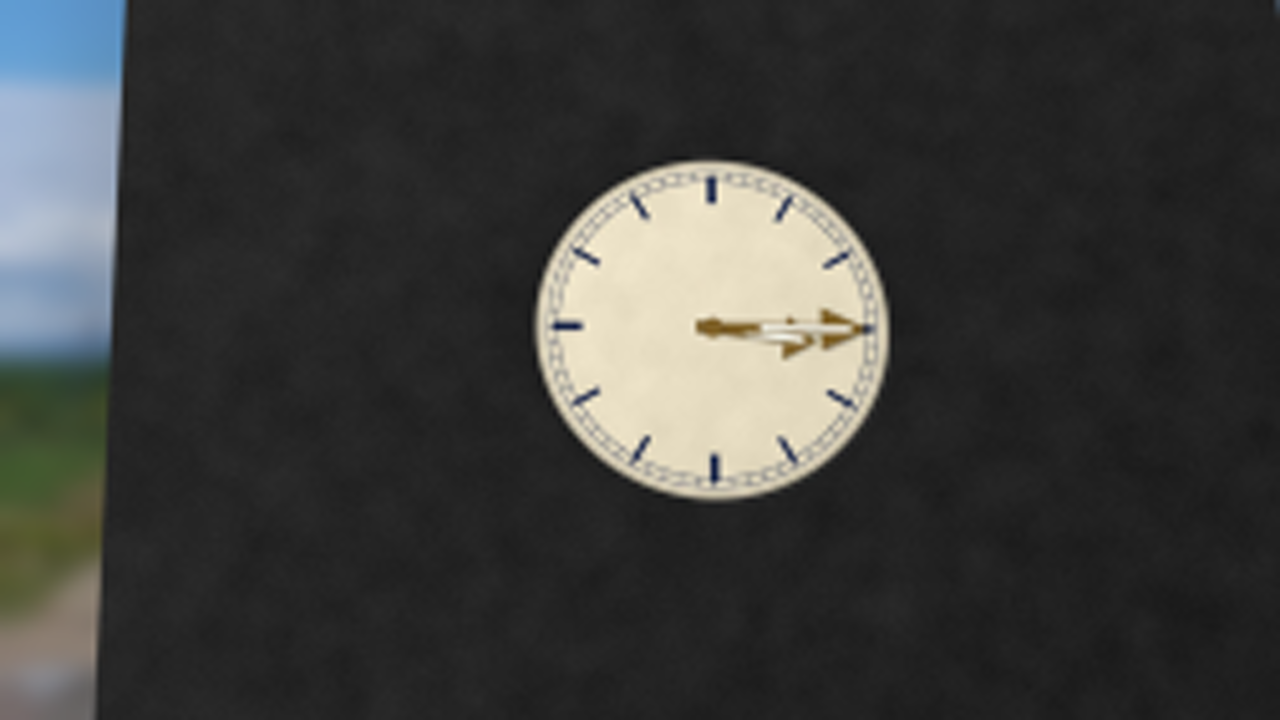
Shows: h=3 m=15
